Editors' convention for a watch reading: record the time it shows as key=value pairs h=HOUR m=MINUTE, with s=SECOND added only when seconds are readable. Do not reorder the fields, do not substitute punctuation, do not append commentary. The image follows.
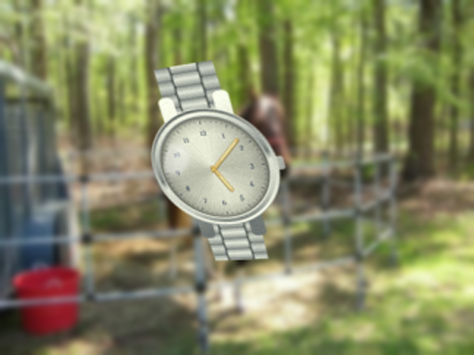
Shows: h=5 m=8
